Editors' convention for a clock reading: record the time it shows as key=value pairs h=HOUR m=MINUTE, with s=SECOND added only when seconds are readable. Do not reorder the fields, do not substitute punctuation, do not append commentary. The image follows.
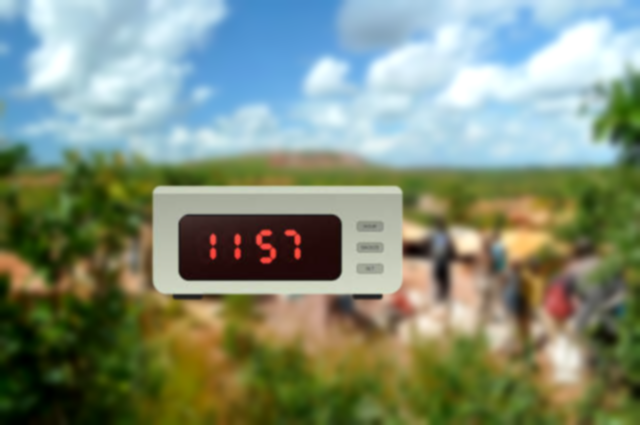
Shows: h=11 m=57
